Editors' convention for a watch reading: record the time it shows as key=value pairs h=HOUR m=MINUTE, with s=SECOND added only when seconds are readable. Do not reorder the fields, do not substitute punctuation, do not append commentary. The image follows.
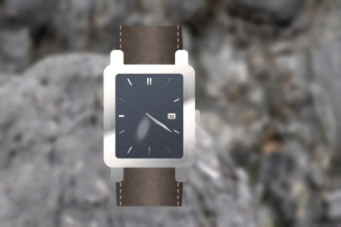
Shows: h=4 m=21
